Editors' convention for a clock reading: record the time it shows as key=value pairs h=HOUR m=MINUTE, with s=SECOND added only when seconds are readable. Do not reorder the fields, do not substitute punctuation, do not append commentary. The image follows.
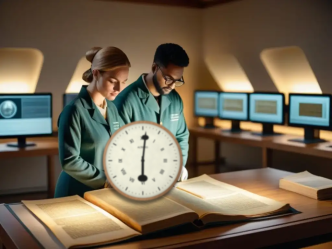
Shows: h=6 m=1
